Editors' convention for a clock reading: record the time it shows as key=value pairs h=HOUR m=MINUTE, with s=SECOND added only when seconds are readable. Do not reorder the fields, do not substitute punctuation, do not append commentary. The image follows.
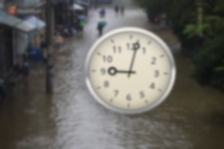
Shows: h=9 m=2
